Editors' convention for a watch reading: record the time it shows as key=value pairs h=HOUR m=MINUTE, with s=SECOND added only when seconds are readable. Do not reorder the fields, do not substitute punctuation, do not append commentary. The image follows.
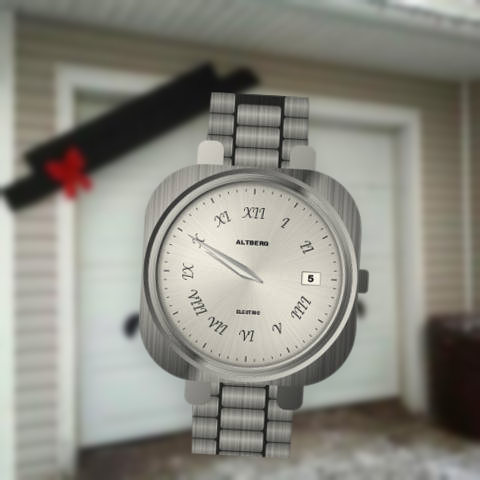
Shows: h=9 m=50
